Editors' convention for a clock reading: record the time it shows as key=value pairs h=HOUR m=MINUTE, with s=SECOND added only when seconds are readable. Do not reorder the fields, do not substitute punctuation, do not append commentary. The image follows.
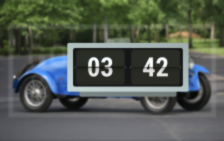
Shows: h=3 m=42
